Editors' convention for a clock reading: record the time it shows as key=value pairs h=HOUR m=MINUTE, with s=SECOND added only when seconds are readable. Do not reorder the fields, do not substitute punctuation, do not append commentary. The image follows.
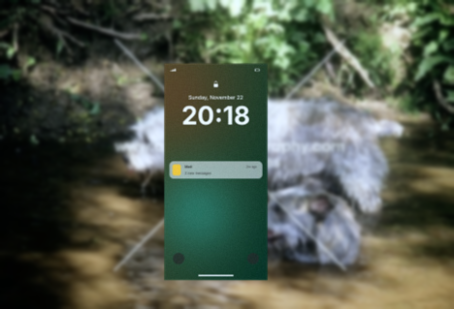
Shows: h=20 m=18
